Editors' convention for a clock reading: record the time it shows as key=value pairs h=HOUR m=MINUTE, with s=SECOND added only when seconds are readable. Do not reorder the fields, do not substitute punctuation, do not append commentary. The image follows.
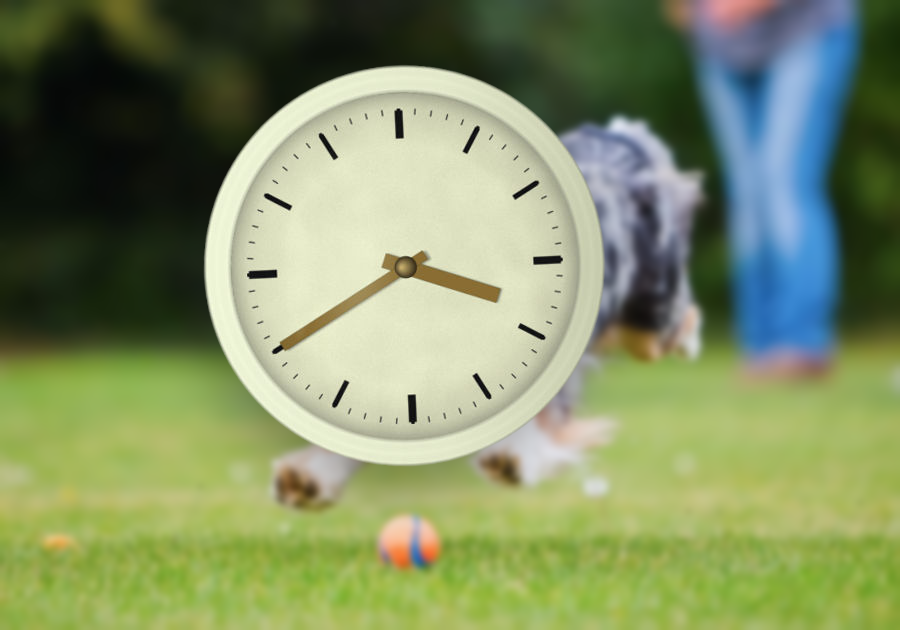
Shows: h=3 m=40
